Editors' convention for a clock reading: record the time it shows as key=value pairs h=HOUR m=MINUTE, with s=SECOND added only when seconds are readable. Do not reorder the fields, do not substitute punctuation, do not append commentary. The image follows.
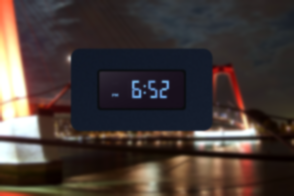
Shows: h=6 m=52
